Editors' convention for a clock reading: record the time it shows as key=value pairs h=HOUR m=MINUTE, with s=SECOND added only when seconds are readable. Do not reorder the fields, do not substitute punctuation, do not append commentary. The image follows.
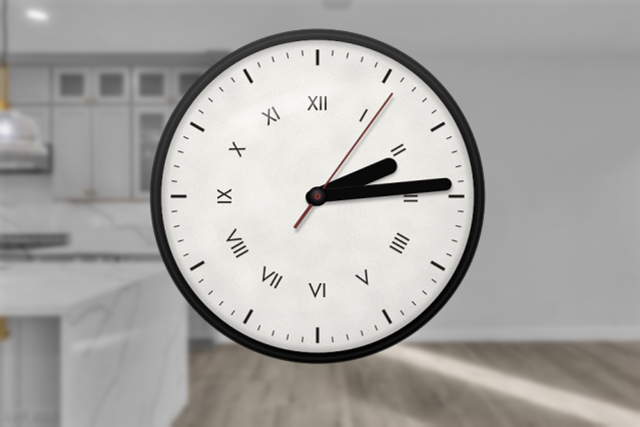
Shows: h=2 m=14 s=6
